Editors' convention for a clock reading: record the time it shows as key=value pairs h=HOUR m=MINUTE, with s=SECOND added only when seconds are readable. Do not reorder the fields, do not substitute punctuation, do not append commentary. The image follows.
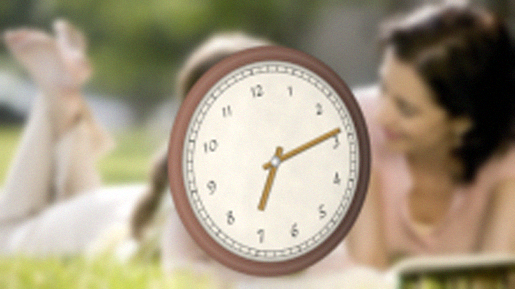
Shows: h=7 m=14
